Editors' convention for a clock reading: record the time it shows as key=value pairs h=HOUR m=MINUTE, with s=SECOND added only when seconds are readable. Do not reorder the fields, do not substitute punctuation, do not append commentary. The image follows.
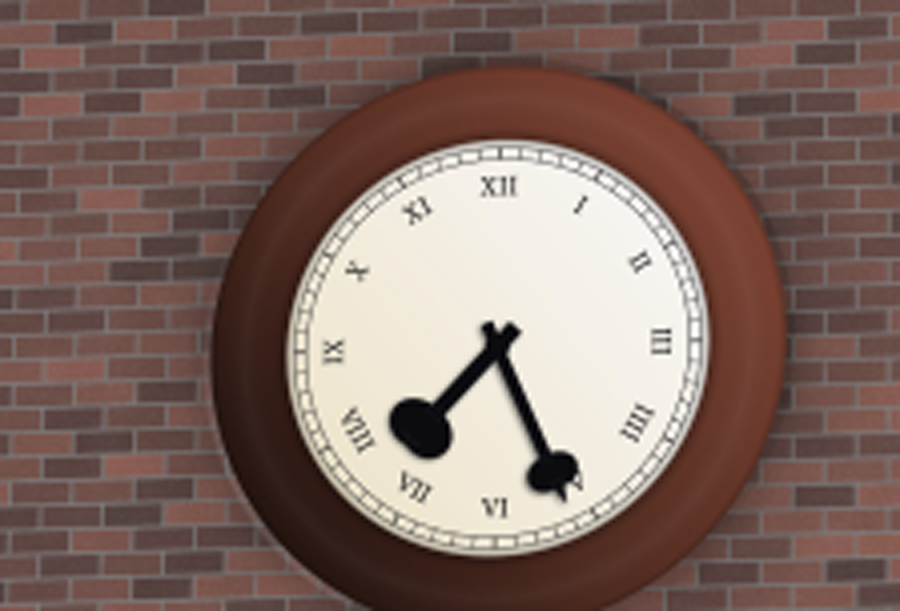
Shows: h=7 m=26
